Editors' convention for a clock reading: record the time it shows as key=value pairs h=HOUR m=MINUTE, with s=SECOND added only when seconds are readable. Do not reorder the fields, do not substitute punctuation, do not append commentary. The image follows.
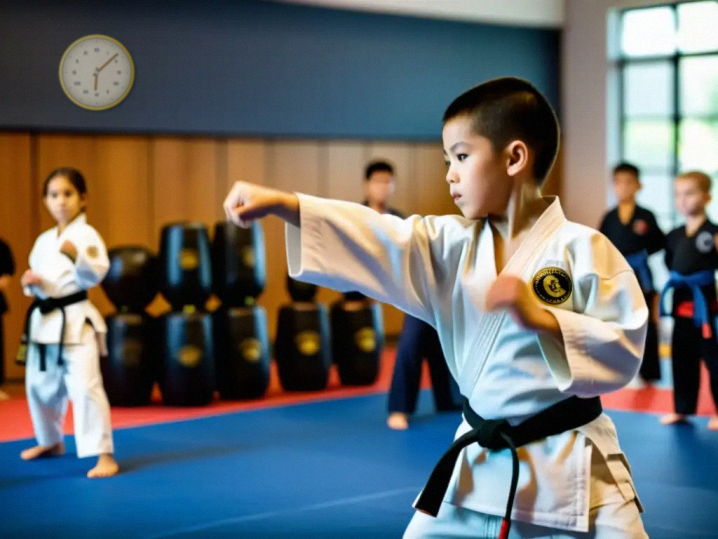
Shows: h=6 m=8
